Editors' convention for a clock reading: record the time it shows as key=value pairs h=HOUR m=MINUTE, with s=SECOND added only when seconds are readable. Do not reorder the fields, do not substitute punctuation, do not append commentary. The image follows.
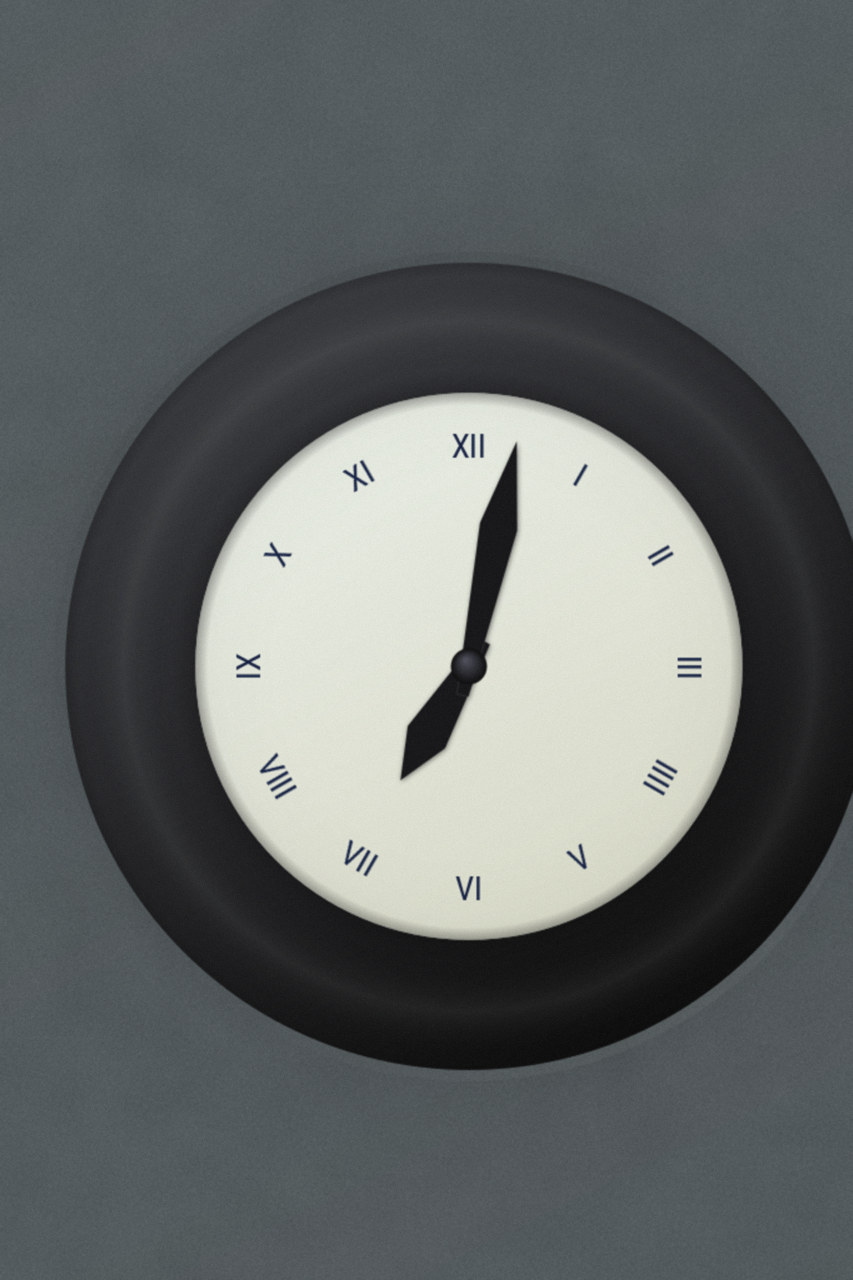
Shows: h=7 m=2
